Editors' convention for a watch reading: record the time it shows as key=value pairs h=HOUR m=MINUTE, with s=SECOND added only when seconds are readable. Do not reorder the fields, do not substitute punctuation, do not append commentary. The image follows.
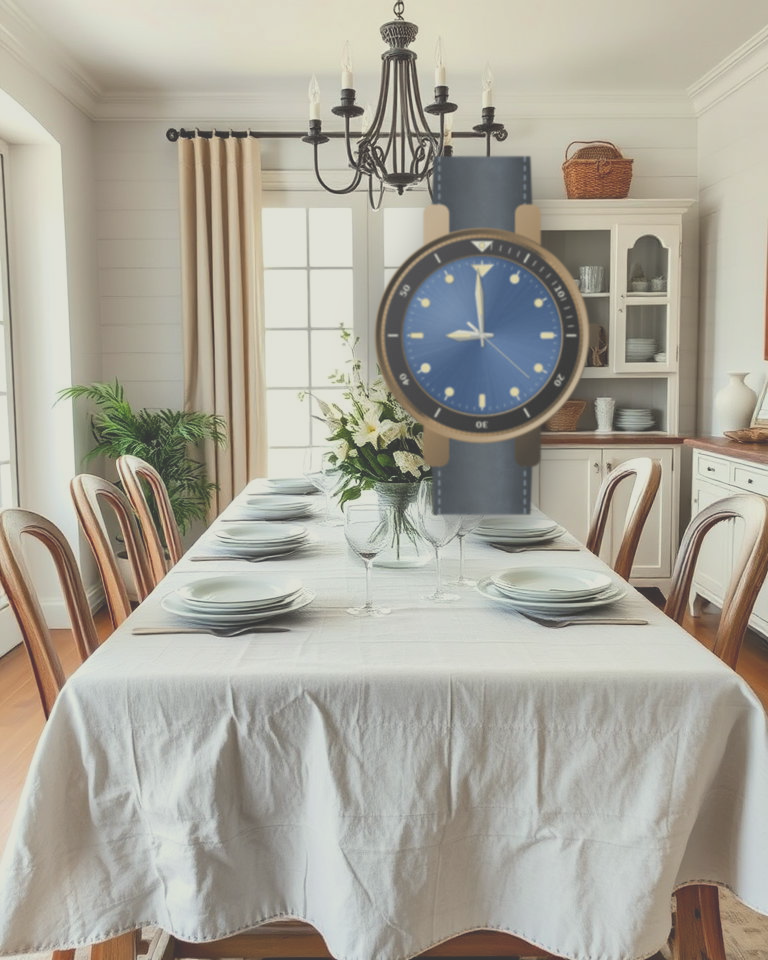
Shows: h=8 m=59 s=22
